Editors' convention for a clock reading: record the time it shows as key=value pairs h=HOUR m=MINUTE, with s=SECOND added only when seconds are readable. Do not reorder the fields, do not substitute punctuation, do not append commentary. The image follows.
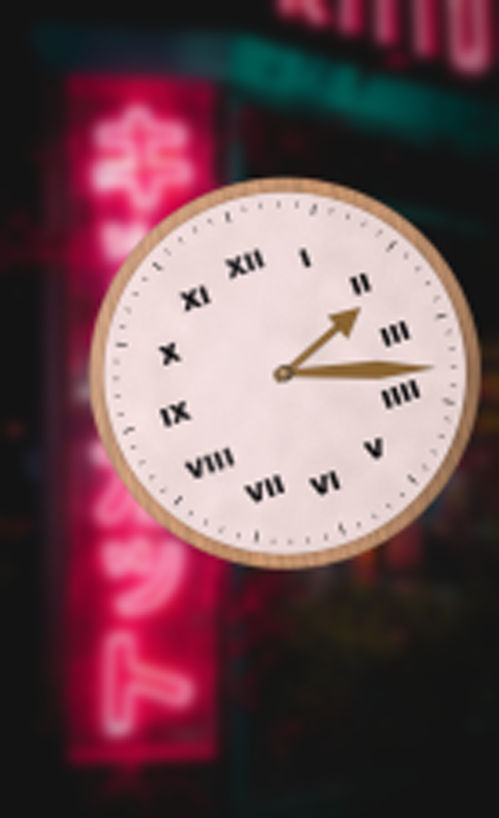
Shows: h=2 m=18
